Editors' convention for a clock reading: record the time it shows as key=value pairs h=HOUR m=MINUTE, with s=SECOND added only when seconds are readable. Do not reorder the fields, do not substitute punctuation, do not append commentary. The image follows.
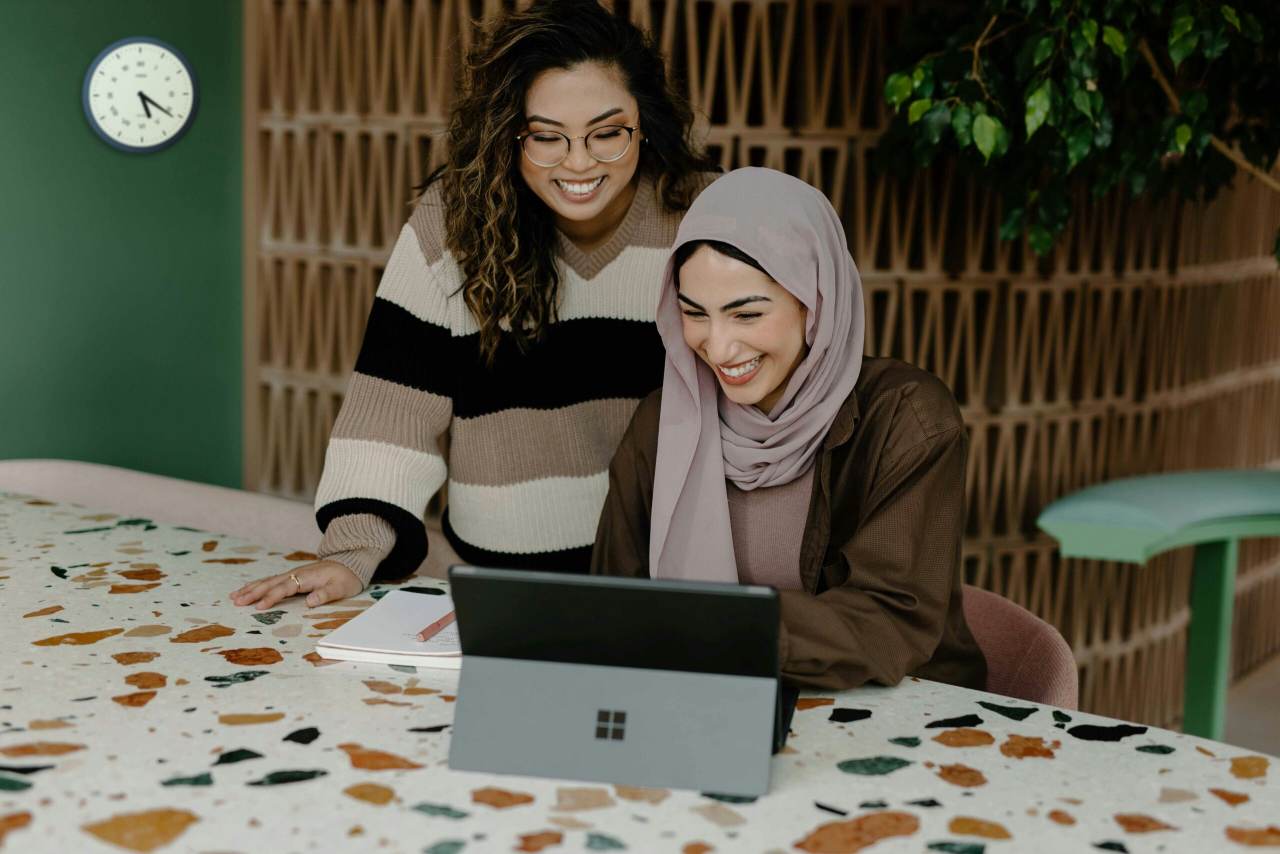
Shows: h=5 m=21
